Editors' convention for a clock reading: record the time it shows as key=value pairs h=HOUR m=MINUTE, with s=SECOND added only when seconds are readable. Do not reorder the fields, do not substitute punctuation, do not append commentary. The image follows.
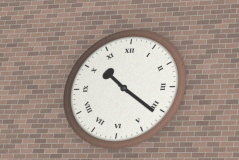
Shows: h=10 m=21
